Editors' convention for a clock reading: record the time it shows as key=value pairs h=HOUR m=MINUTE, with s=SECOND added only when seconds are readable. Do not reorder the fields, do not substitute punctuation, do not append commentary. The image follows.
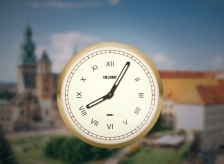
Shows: h=8 m=5
